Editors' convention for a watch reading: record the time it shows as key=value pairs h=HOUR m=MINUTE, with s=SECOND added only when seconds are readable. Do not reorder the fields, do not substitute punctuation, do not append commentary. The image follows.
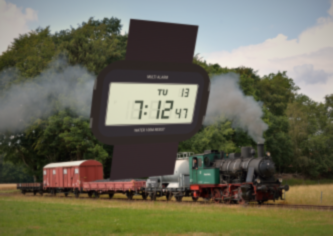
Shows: h=7 m=12 s=47
